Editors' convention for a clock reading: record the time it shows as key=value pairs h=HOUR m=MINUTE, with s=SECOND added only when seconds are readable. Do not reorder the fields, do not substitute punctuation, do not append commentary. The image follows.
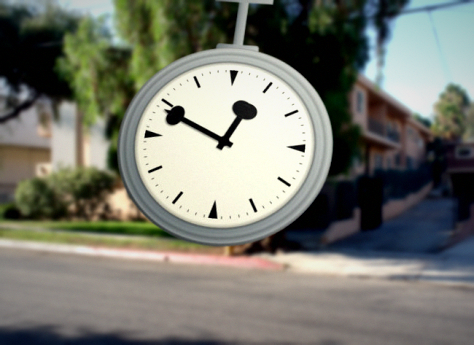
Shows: h=12 m=49
